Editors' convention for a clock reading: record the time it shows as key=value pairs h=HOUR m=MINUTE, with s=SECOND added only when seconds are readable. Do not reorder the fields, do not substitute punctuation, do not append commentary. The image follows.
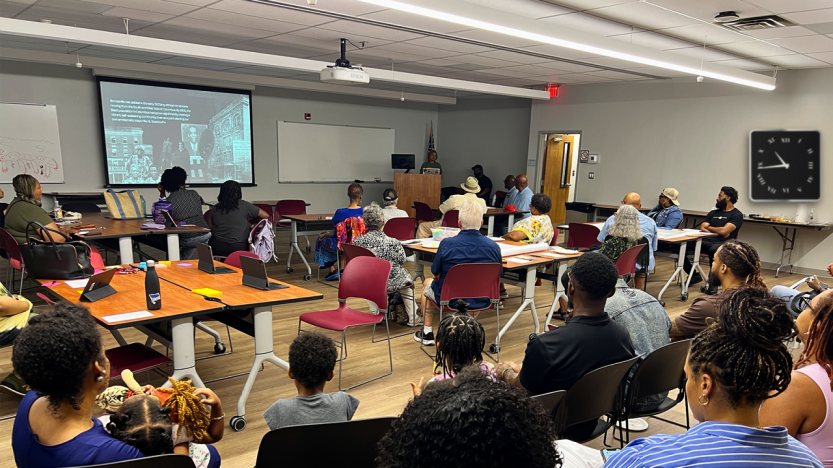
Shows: h=10 m=44
